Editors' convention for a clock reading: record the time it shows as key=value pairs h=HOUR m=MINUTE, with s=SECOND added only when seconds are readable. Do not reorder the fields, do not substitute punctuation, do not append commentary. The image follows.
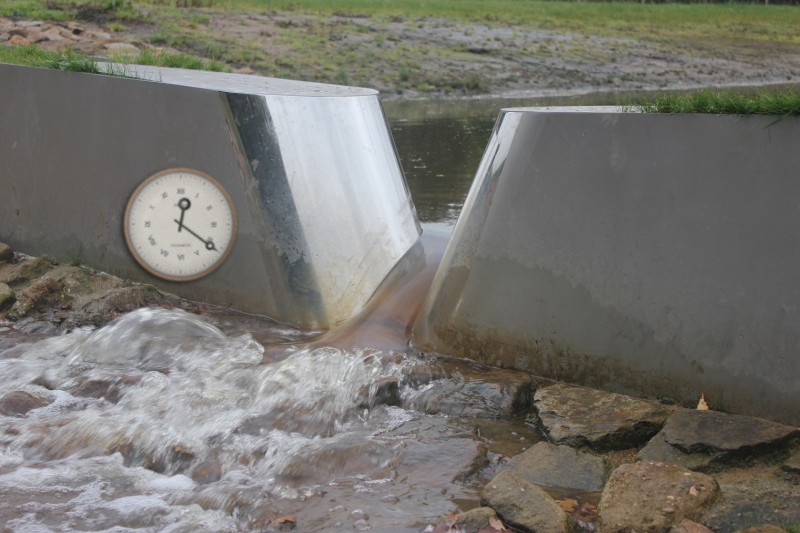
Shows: h=12 m=21
